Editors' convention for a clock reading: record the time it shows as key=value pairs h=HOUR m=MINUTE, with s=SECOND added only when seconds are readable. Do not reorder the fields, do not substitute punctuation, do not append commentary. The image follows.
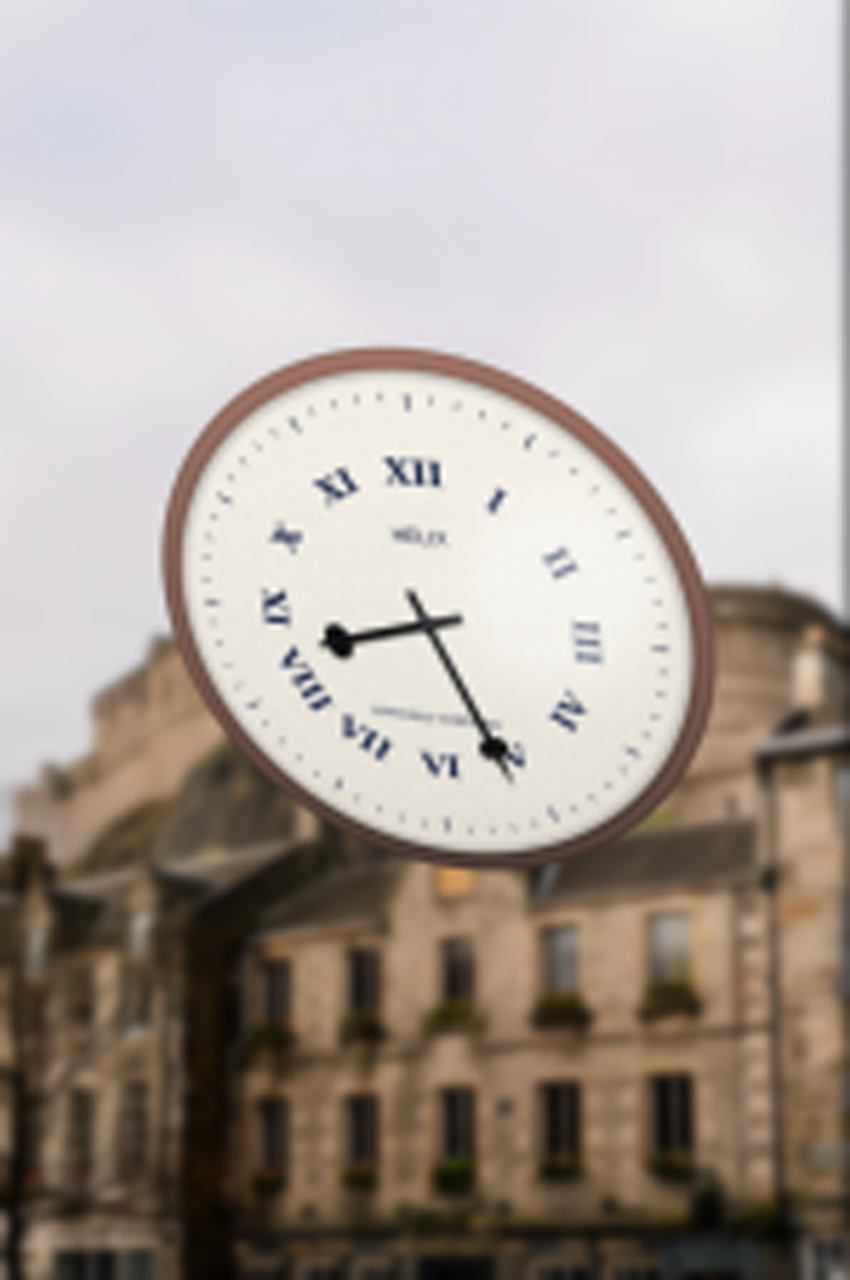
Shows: h=8 m=26
